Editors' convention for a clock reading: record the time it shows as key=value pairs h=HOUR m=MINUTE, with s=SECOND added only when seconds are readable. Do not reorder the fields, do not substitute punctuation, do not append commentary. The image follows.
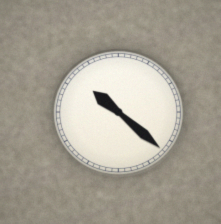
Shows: h=10 m=22
